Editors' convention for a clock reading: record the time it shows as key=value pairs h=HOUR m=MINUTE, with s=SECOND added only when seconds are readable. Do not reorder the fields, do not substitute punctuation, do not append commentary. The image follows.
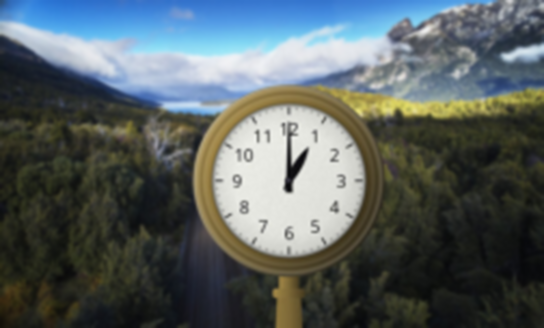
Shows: h=1 m=0
